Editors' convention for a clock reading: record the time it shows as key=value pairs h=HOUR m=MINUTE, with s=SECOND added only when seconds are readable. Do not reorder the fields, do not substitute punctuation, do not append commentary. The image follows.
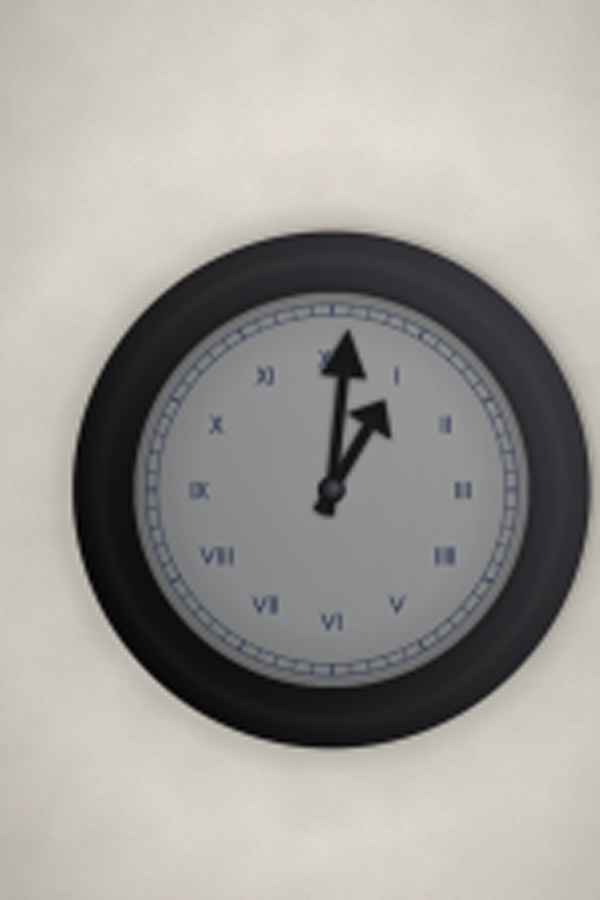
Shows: h=1 m=1
